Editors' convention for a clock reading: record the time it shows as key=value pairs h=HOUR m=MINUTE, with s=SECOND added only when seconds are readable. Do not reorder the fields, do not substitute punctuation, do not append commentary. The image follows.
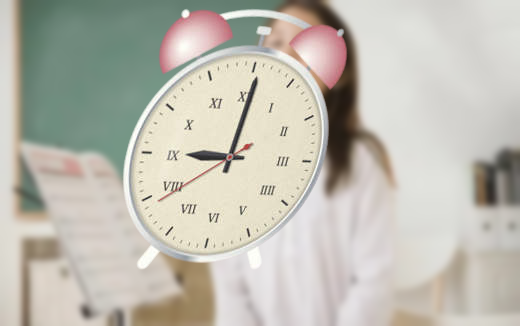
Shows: h=9 m=0 s=39
